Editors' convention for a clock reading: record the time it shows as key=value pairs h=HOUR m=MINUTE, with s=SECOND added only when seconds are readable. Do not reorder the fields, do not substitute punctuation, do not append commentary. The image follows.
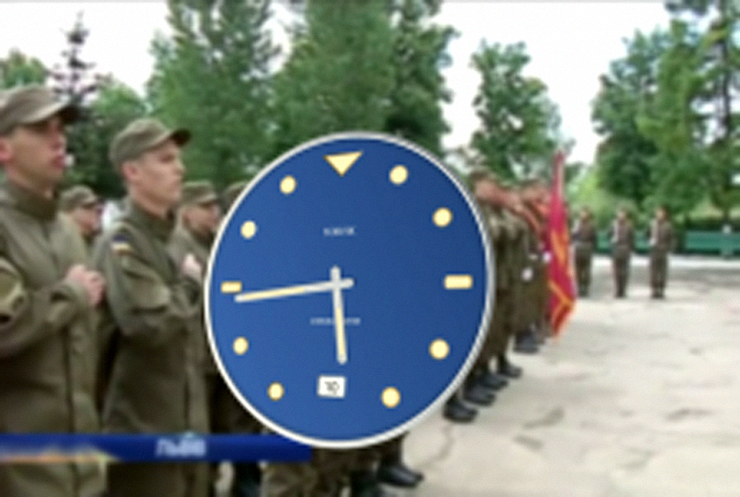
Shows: h=5 m=44
